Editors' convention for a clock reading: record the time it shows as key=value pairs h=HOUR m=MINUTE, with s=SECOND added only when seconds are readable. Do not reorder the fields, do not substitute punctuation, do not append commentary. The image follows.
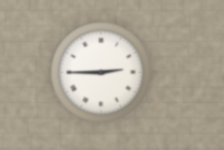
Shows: h=2 m=45
